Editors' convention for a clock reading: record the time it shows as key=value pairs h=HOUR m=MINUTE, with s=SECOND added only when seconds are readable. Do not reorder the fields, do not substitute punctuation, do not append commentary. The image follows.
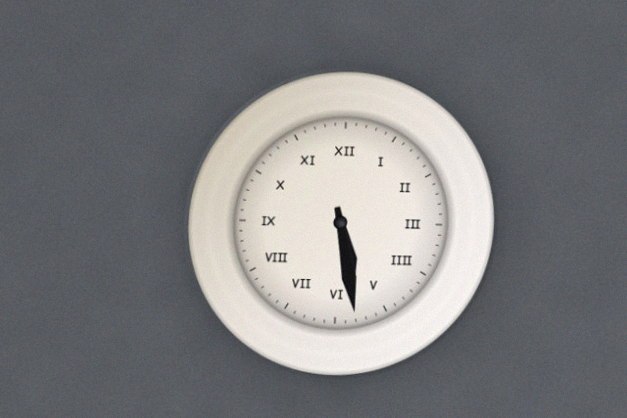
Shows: h=5 m=28
